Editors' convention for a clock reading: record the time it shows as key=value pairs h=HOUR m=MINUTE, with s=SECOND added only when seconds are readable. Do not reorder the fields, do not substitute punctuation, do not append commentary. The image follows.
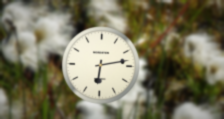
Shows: h=6 m=13
